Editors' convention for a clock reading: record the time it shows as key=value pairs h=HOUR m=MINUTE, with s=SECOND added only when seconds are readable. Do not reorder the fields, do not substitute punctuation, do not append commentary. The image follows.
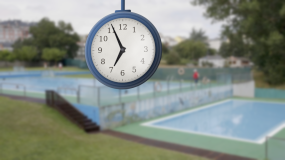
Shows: h=6 m=56
